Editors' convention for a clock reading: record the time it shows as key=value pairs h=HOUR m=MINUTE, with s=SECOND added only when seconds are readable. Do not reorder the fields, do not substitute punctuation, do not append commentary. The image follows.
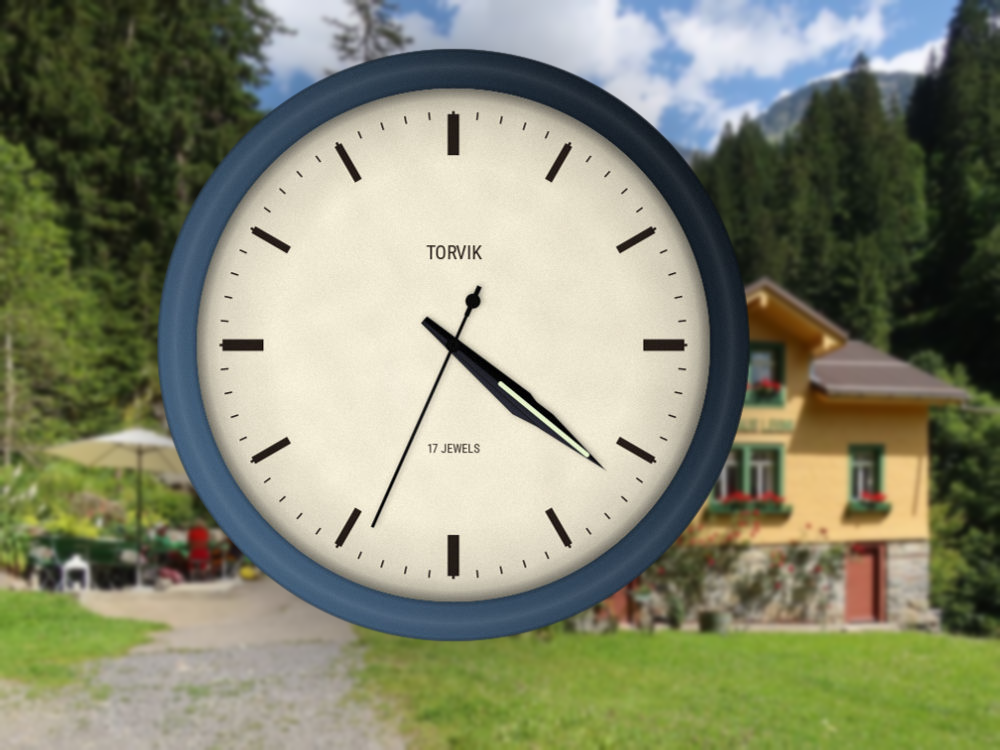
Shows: h=4 m=21 s=34
